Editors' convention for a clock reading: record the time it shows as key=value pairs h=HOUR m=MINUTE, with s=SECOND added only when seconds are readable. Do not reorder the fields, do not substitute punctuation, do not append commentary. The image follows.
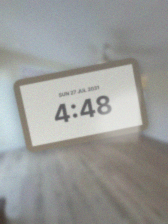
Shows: h=4 m=48
